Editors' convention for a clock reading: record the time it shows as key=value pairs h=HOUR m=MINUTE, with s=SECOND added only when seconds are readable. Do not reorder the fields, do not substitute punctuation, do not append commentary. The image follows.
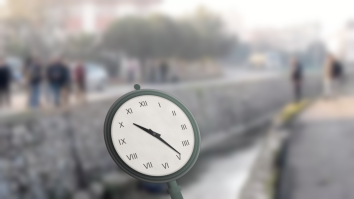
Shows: h=10 m=24
